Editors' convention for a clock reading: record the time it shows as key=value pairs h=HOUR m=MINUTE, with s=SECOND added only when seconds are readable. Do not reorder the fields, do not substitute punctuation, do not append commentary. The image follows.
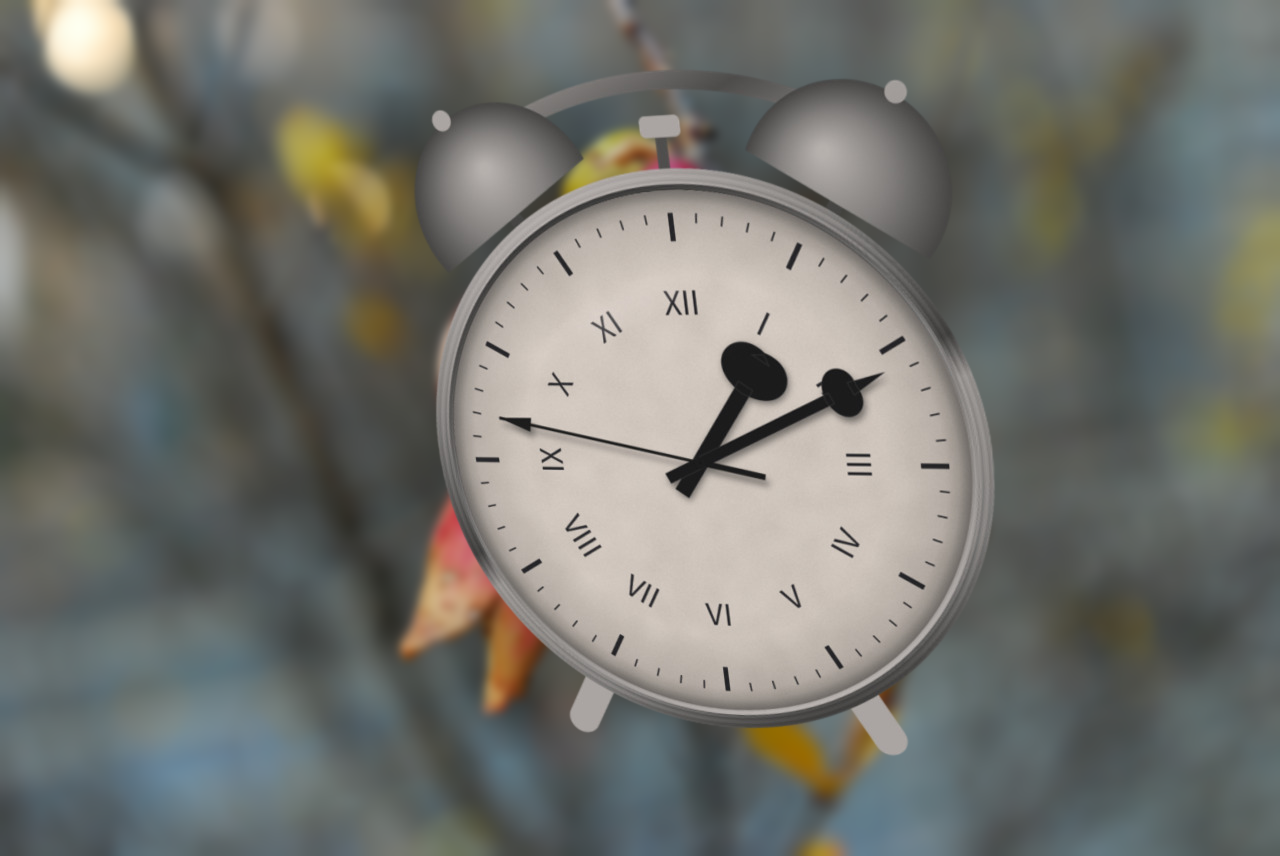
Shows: h=1 m=10 s=47
